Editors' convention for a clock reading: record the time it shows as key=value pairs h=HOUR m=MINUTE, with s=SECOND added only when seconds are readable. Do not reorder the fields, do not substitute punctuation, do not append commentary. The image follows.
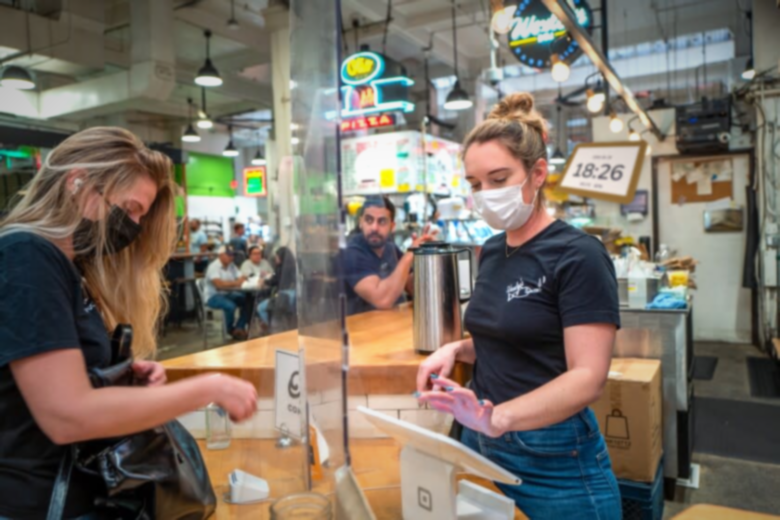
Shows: h=18 m=26
